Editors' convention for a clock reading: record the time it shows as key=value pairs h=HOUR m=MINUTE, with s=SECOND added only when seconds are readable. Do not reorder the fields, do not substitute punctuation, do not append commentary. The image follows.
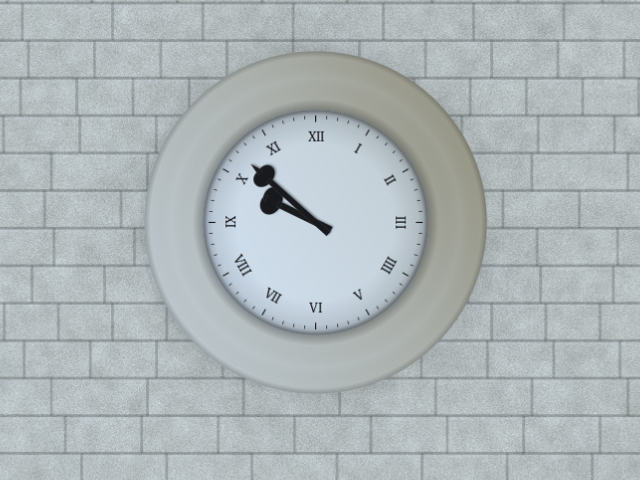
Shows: h=9 m=52
